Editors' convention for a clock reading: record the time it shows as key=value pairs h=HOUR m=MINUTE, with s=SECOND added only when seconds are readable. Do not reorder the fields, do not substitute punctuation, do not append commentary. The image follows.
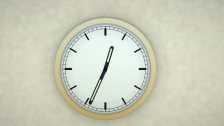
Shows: h=12 m=34
